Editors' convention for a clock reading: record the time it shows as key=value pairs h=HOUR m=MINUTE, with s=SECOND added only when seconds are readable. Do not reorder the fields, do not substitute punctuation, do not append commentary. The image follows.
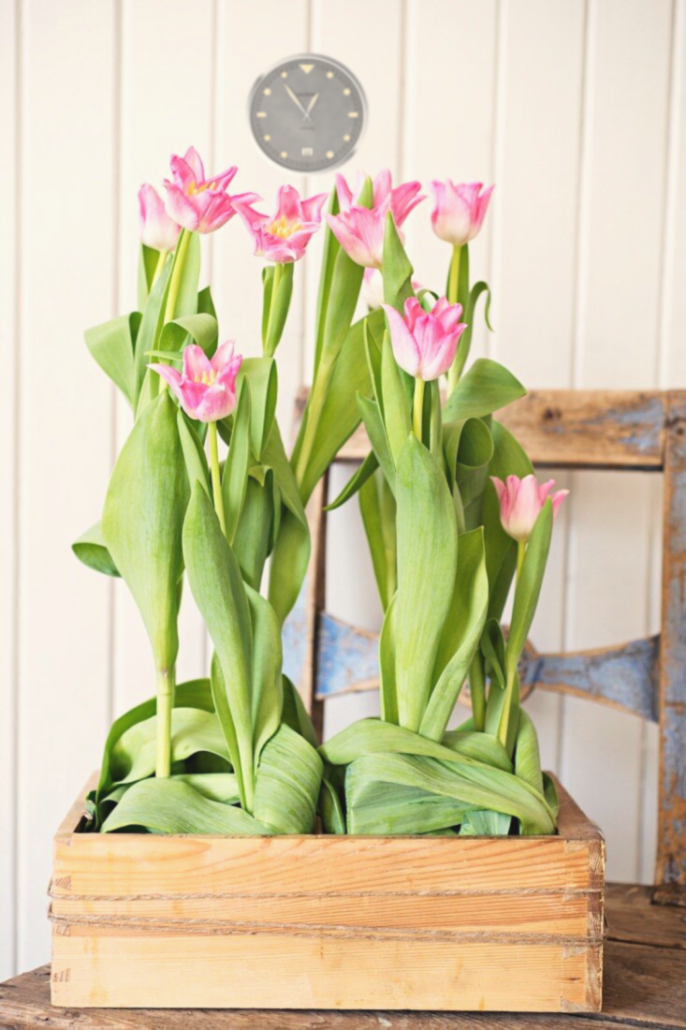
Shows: h=12 m=54
